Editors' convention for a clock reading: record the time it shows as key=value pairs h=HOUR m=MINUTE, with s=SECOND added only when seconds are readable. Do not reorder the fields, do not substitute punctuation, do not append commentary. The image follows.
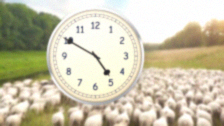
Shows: h=4 m=50
